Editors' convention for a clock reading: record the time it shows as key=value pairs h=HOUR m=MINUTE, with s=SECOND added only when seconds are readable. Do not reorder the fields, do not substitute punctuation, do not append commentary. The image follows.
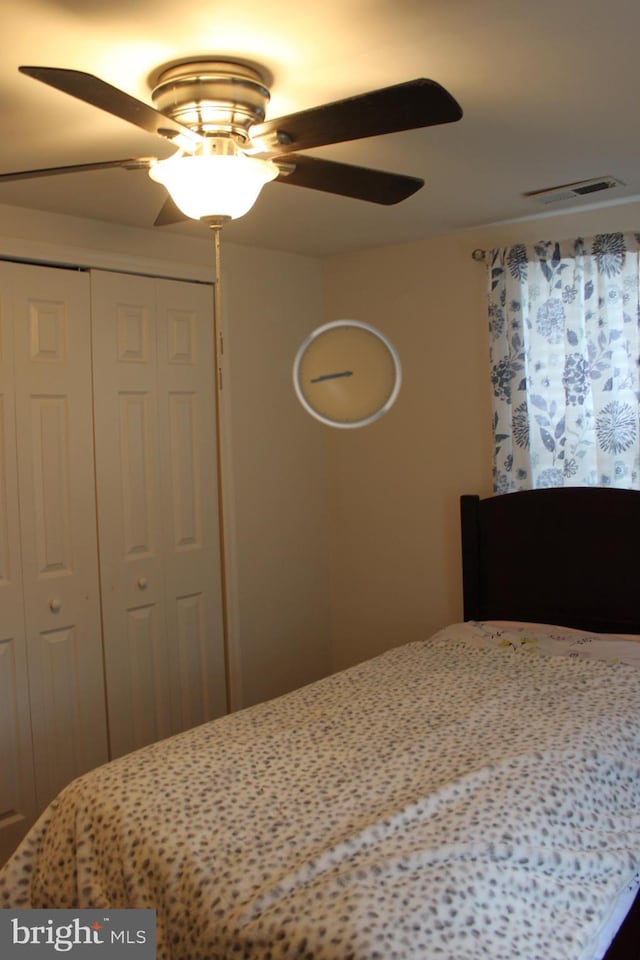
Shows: h=8 m=43
